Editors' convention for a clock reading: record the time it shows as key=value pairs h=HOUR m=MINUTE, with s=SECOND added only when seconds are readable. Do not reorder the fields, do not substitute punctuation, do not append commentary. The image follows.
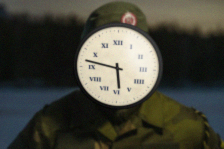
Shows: h=5 m=47
